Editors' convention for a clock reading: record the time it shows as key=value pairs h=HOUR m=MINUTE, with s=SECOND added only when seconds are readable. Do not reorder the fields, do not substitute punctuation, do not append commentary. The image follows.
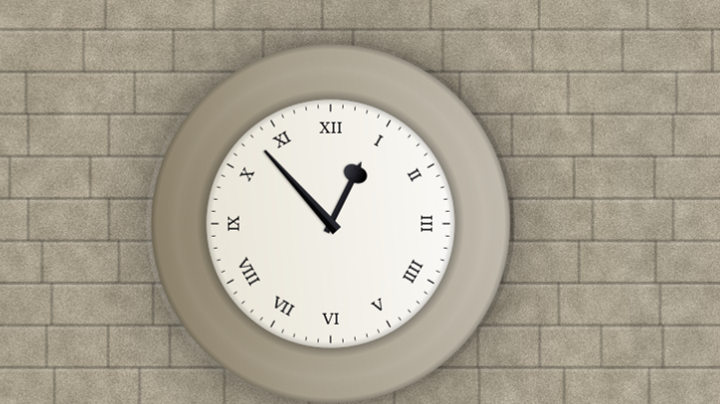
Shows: h=12 m=53
